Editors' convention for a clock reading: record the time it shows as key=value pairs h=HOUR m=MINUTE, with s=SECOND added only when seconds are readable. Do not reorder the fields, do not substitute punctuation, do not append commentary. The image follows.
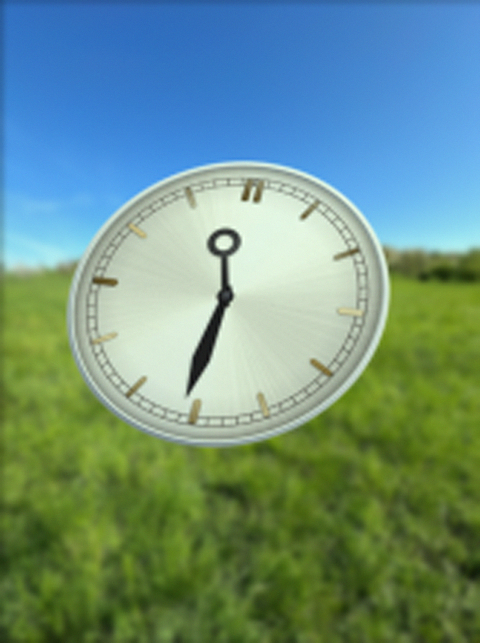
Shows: h=11 m=31
